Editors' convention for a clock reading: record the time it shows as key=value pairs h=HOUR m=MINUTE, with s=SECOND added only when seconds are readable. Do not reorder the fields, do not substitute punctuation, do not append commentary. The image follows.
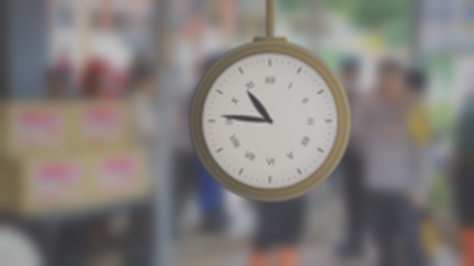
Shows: h=10 m=46
